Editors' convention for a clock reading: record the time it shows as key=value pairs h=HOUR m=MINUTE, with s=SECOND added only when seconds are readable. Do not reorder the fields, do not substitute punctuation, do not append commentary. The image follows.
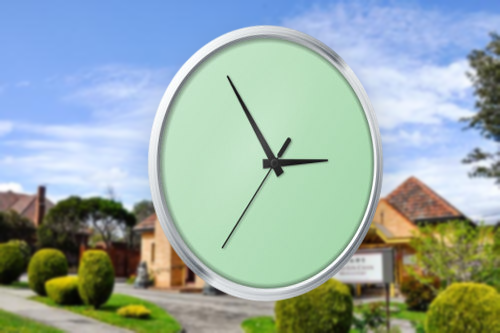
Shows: h=2 m=54 s=36
